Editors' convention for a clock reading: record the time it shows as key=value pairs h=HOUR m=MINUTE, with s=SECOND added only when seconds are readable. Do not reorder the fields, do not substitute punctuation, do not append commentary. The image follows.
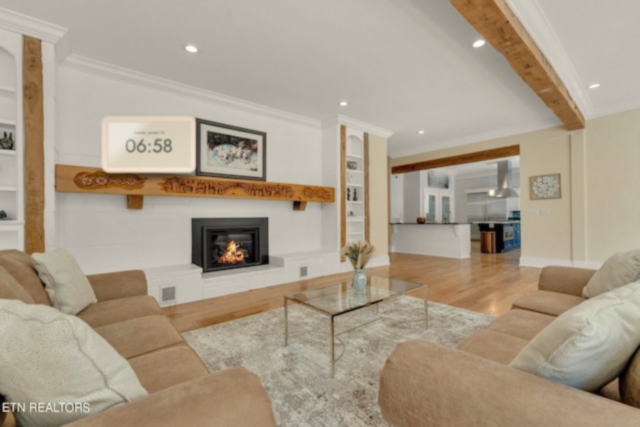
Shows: h=6 m=58
